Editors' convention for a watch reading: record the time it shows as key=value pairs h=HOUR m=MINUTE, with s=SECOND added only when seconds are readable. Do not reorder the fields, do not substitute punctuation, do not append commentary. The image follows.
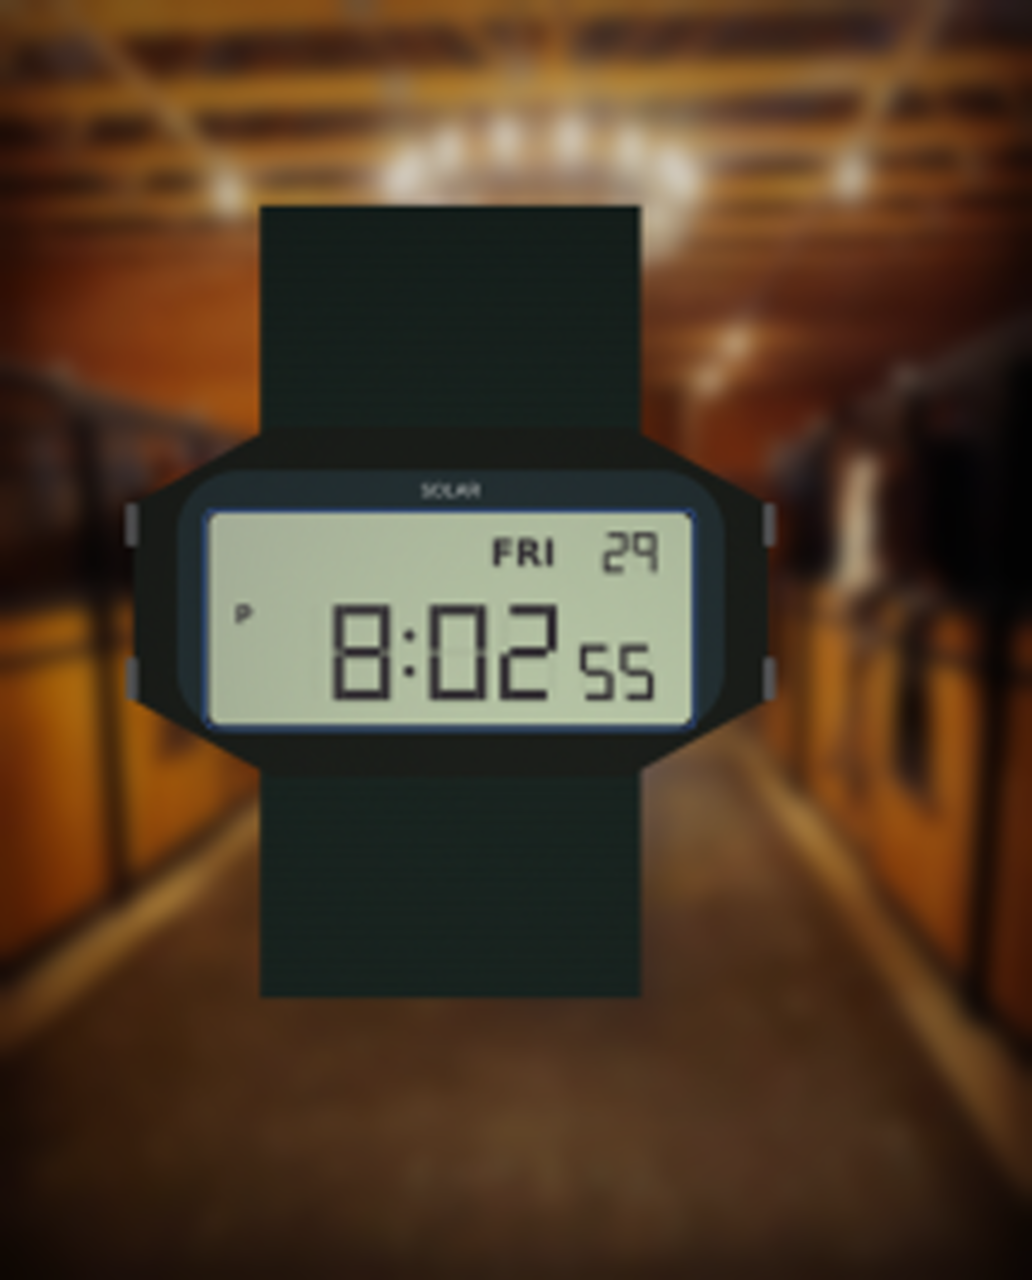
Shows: h=8 m=2 s=55
